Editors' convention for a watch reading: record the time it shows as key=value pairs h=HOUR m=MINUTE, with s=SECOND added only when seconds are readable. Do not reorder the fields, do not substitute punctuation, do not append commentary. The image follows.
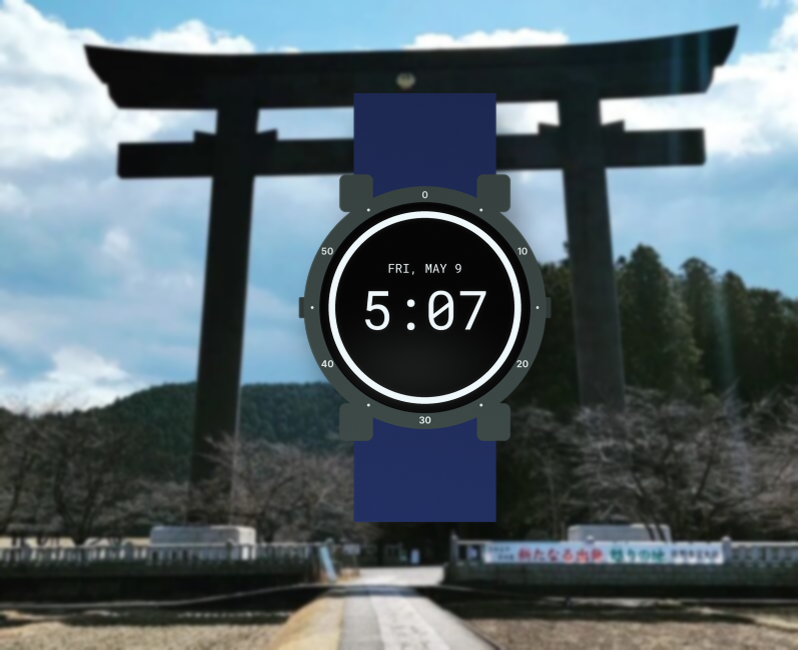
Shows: h=5 m=7
